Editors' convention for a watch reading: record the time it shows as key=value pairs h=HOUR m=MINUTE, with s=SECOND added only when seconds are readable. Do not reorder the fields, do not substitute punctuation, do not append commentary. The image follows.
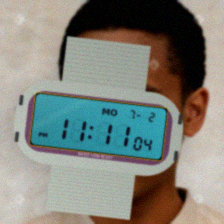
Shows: h=11 m=11 s=4
